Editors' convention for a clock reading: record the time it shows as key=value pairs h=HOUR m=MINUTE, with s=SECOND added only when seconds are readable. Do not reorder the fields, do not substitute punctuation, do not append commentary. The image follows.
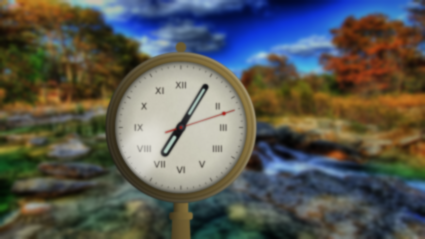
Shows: h=7 m=5 s=12
